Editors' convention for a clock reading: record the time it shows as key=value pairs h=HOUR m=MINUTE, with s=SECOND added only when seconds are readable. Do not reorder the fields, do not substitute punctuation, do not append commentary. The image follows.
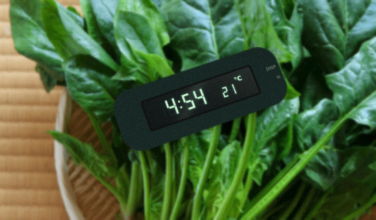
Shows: h=4 m=54
